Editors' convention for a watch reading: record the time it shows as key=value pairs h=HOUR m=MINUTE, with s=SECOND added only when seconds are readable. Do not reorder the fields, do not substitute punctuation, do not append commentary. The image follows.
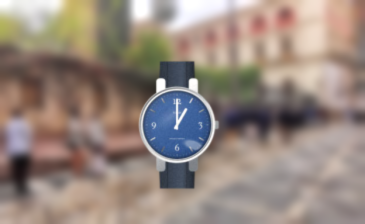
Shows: h=1 m=0
